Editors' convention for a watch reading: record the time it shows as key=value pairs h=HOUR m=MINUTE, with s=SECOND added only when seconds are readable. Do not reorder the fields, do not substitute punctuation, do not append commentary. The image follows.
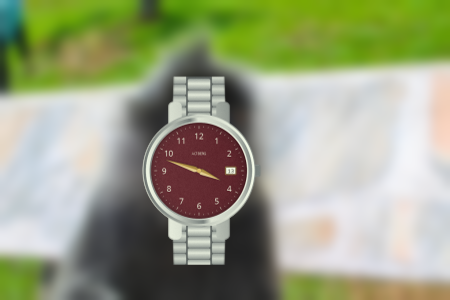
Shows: h=3 m=48
